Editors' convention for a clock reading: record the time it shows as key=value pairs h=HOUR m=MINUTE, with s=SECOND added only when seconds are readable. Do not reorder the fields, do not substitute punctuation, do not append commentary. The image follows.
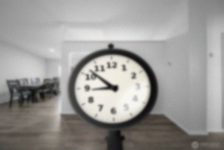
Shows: h=8 m=52
